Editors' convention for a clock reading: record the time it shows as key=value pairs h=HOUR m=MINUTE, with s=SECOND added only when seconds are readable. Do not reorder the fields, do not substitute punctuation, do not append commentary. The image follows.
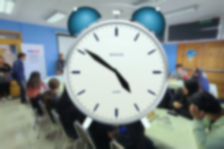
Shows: h=4 m=51
